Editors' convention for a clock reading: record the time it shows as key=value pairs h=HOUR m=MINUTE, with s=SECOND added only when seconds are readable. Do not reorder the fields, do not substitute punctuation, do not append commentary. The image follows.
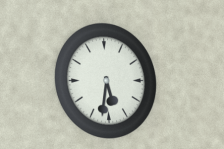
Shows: h=5 m=32
